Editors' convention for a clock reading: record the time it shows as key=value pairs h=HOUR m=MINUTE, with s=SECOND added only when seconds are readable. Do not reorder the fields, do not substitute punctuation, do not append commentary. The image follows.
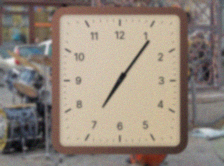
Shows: h=7 m=6
